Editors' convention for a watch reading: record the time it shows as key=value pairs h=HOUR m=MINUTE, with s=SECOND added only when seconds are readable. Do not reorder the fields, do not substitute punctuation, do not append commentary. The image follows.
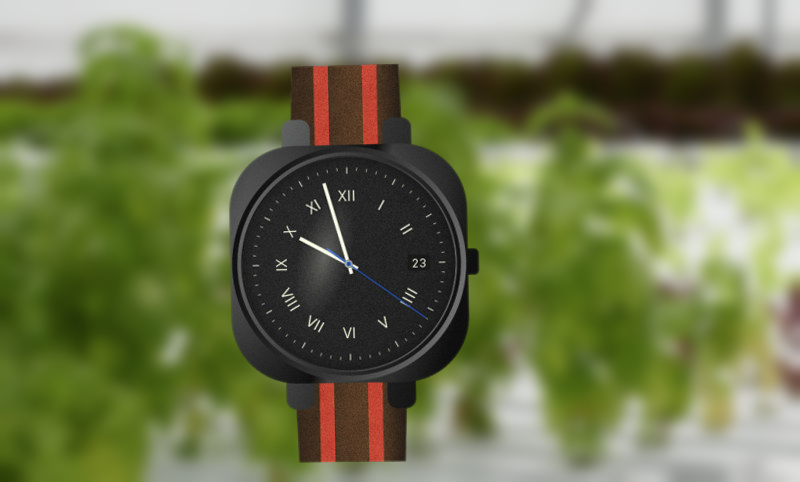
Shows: h=9 m=57 s=21
